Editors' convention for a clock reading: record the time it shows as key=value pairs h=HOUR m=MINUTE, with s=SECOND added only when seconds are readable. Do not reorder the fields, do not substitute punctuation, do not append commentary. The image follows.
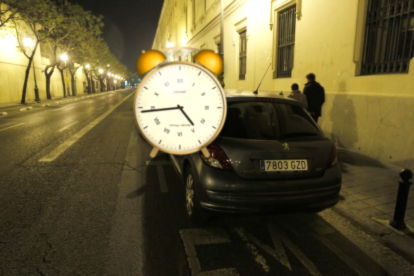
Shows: h=4 m=44
